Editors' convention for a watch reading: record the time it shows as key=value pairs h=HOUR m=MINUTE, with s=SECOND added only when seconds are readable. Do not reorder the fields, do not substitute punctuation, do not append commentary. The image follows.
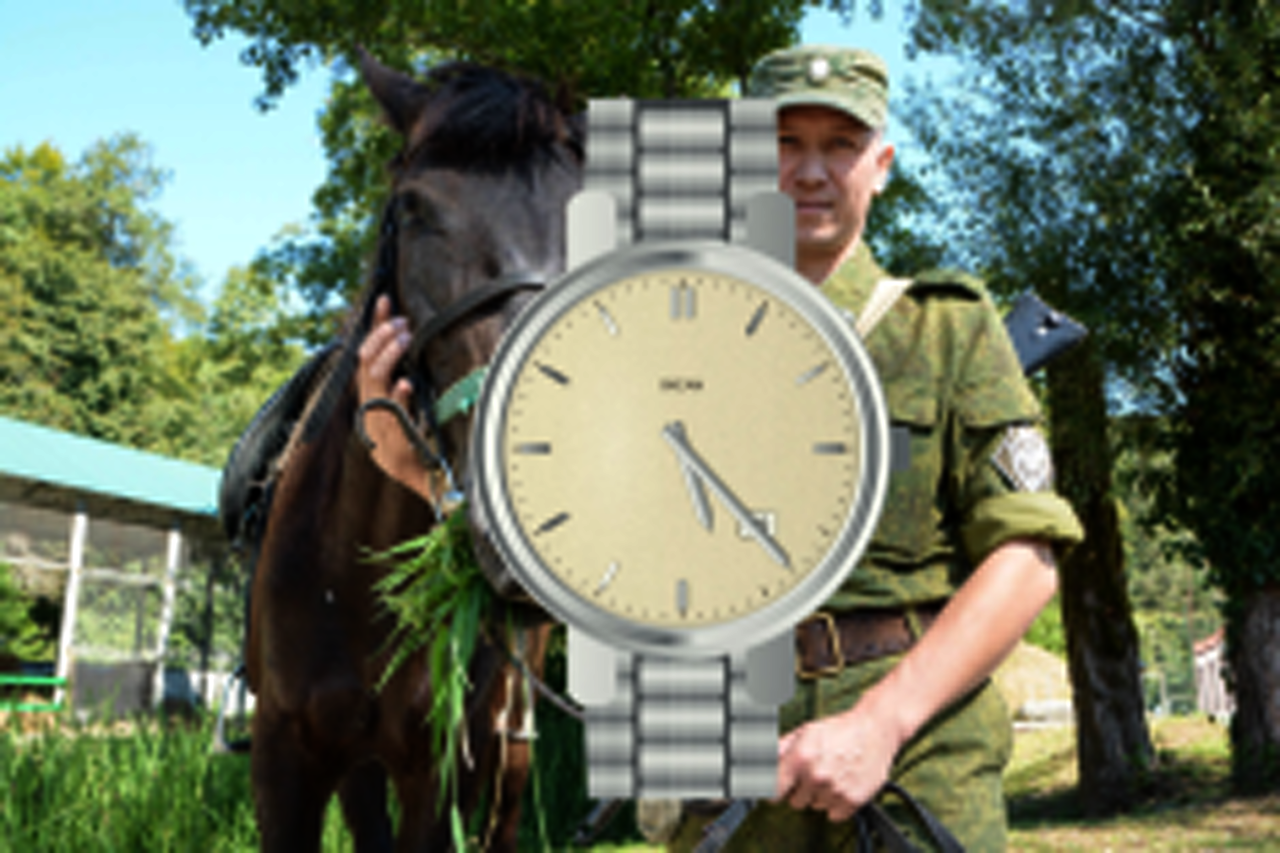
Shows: h=5 m=23
